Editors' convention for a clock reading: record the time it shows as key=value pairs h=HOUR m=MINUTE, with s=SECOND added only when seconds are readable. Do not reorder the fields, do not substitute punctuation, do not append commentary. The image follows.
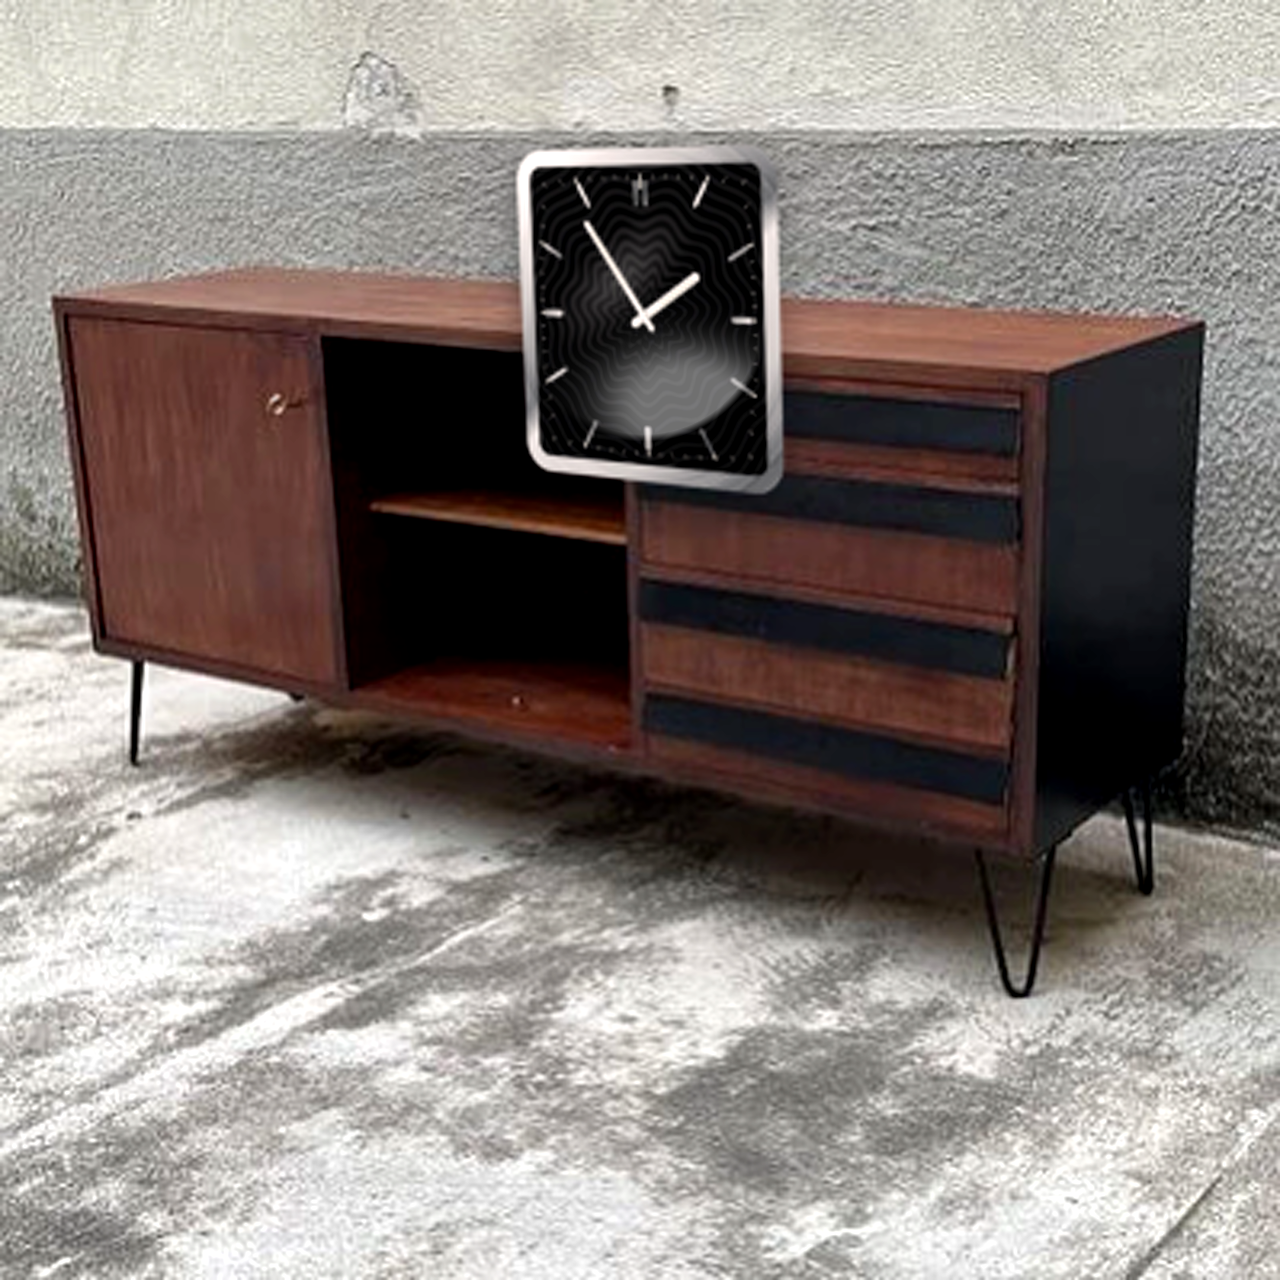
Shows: h=1 m=54
